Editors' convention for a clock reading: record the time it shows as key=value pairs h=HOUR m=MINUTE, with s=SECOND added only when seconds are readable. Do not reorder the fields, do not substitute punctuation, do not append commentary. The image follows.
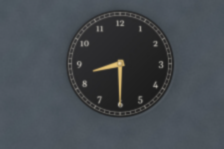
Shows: h=8 m=30
